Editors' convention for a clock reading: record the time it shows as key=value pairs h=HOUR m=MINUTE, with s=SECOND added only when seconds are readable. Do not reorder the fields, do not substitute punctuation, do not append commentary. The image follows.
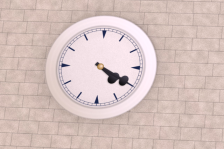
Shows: h=4 m=20
